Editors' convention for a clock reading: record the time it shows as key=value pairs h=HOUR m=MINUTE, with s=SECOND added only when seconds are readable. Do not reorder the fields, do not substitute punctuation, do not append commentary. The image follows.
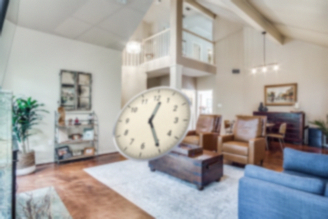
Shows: h=12 m=25
